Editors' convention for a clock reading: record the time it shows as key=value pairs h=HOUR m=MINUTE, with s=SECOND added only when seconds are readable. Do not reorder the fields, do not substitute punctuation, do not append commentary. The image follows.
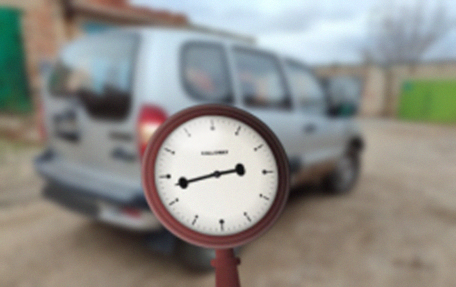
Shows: h=2 m=43
